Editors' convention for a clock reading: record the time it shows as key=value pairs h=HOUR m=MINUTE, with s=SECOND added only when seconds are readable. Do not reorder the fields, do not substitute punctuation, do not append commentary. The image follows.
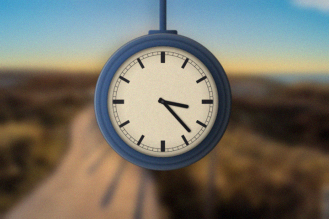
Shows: h=3 m=23
